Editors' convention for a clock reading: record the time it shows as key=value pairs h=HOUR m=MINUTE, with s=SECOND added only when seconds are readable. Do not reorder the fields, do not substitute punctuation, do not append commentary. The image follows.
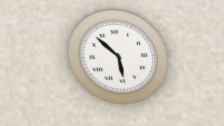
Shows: h=5 m=53
